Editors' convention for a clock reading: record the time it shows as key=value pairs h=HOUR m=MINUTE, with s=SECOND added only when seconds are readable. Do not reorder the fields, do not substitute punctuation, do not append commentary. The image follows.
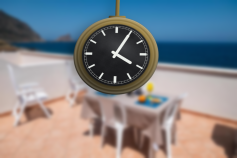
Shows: h=4 m=5
